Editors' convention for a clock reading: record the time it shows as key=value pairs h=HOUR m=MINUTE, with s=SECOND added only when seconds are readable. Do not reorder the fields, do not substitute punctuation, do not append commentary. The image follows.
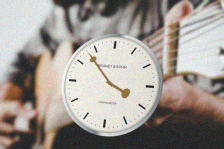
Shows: h=3 m=53
